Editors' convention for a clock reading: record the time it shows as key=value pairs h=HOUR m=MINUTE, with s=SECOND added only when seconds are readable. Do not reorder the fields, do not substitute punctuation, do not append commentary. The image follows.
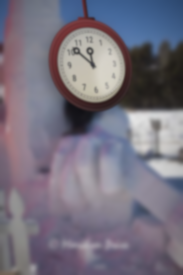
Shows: h=11 m=52
